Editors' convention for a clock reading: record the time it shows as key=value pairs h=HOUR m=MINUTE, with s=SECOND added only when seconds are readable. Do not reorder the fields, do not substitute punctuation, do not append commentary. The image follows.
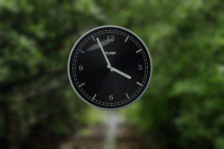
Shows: h=3 m=56
